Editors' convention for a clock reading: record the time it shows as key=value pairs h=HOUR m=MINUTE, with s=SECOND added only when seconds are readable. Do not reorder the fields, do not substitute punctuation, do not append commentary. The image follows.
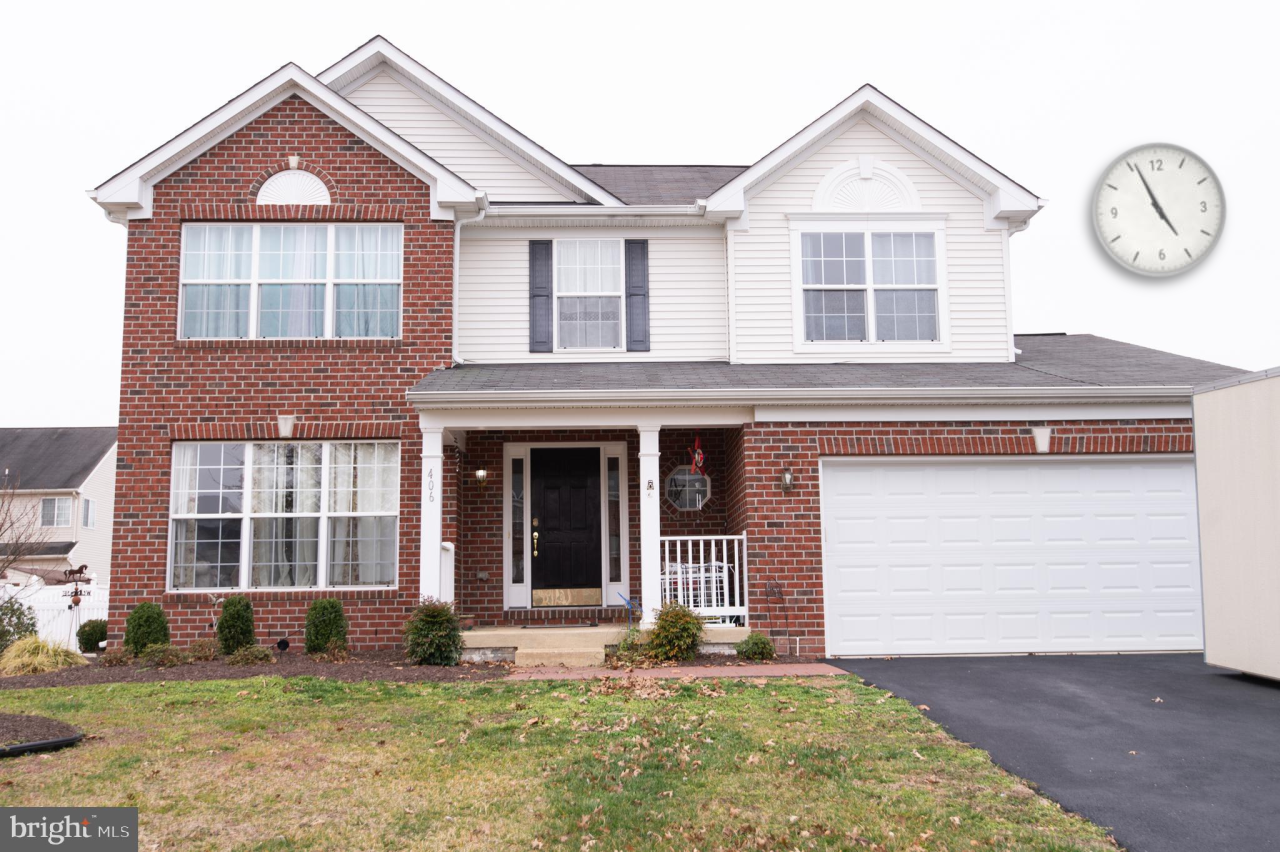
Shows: h=4 m=56
